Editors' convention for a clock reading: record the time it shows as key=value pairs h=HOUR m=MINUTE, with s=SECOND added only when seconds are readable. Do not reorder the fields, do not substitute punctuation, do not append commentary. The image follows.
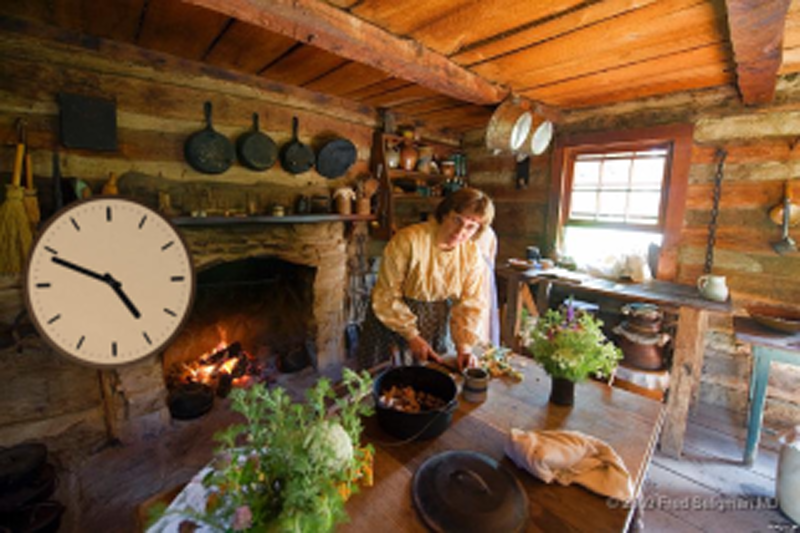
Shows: h=4 m=49
